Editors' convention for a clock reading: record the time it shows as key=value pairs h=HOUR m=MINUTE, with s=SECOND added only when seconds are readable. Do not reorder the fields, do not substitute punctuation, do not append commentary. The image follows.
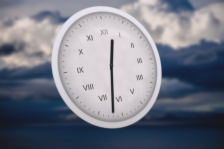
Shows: h=12 m=32
